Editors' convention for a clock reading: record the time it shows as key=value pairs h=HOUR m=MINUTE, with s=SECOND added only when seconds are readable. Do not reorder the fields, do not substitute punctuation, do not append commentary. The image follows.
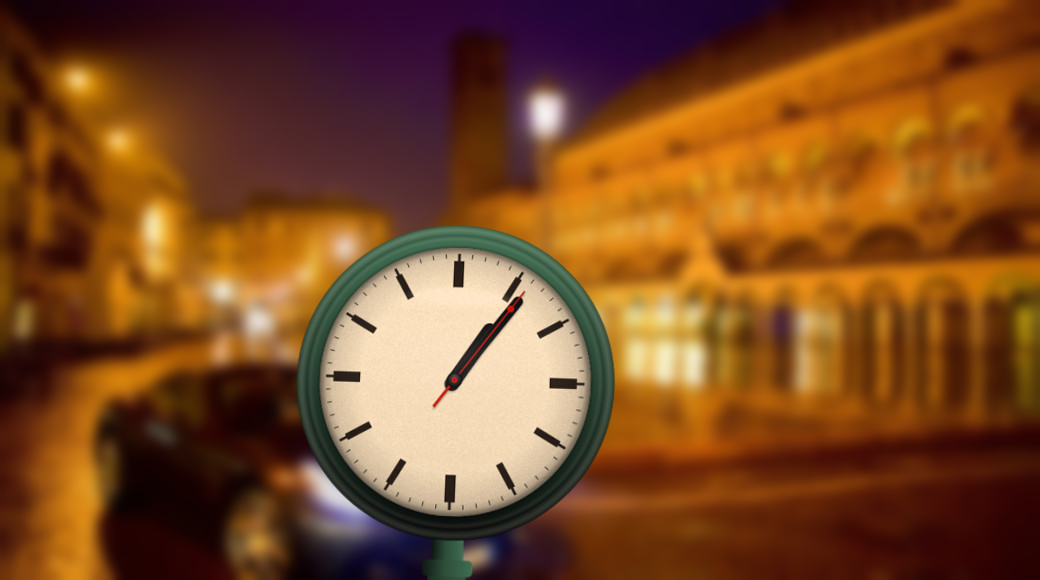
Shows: h=1 m=6 s=6
